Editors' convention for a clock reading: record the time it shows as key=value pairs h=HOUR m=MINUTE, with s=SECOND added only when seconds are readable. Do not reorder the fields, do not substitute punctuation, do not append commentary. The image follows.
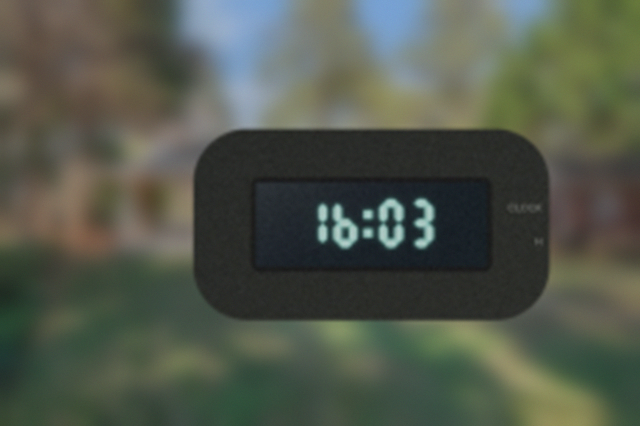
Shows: h=16 m=3
